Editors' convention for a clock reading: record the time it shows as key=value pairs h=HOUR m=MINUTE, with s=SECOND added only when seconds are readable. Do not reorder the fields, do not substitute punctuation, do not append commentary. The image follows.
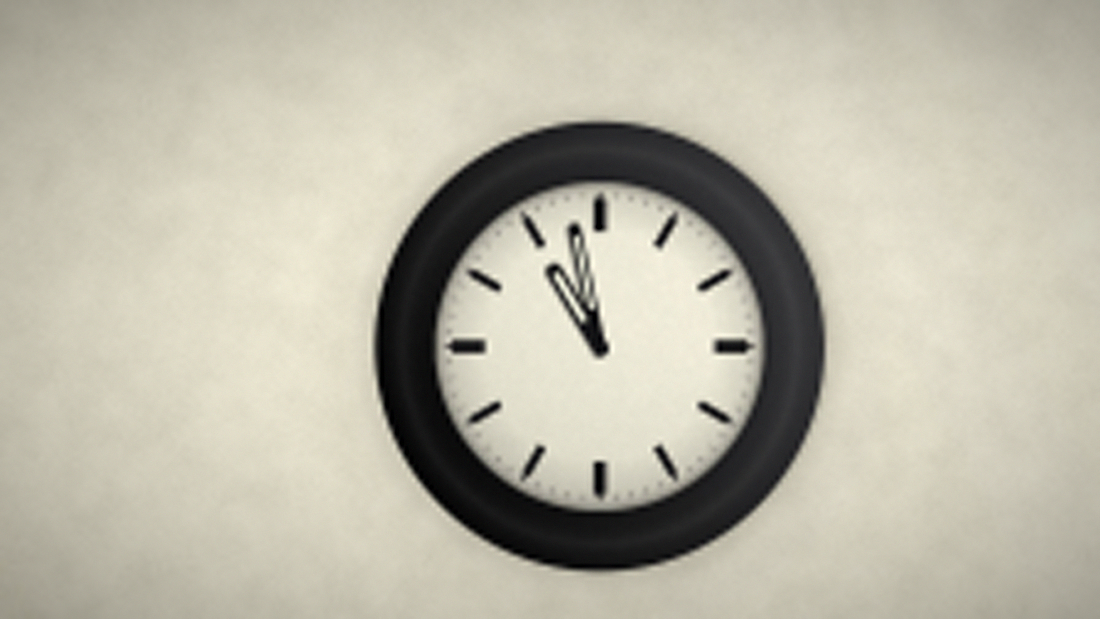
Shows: h=10 m=58
